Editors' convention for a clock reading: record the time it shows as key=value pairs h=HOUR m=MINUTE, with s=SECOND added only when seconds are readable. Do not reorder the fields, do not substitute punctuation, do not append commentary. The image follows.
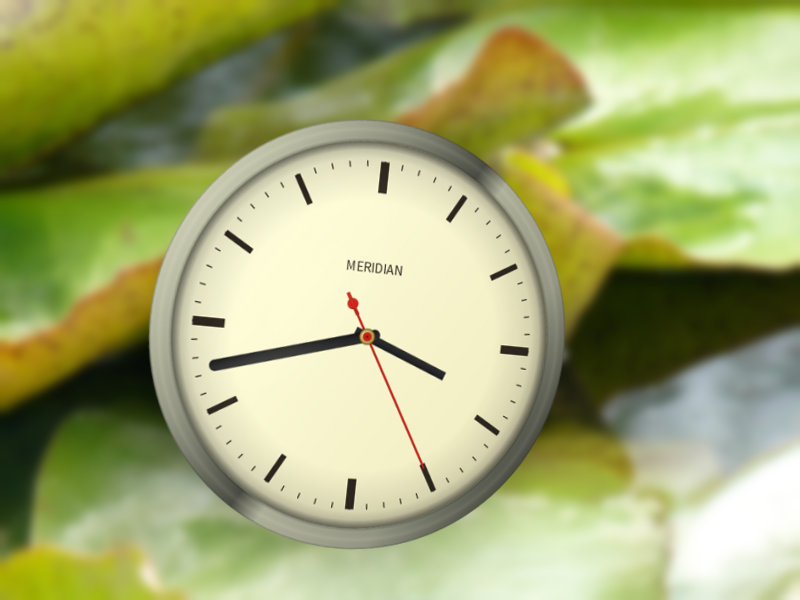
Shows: h=3 m=42 s=25
